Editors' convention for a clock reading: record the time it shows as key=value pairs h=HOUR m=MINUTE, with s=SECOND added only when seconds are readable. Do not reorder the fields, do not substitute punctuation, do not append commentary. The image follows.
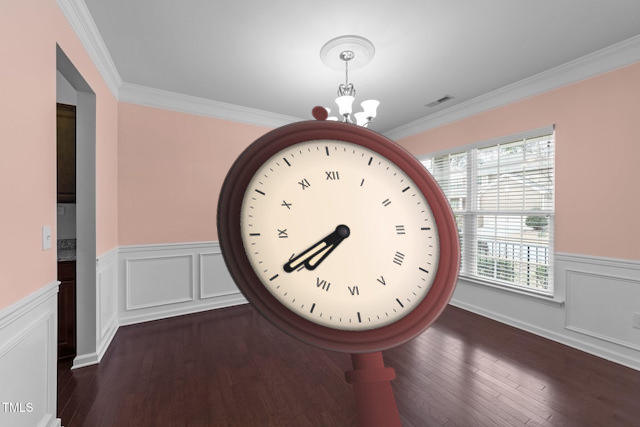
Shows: h=7 m=40
